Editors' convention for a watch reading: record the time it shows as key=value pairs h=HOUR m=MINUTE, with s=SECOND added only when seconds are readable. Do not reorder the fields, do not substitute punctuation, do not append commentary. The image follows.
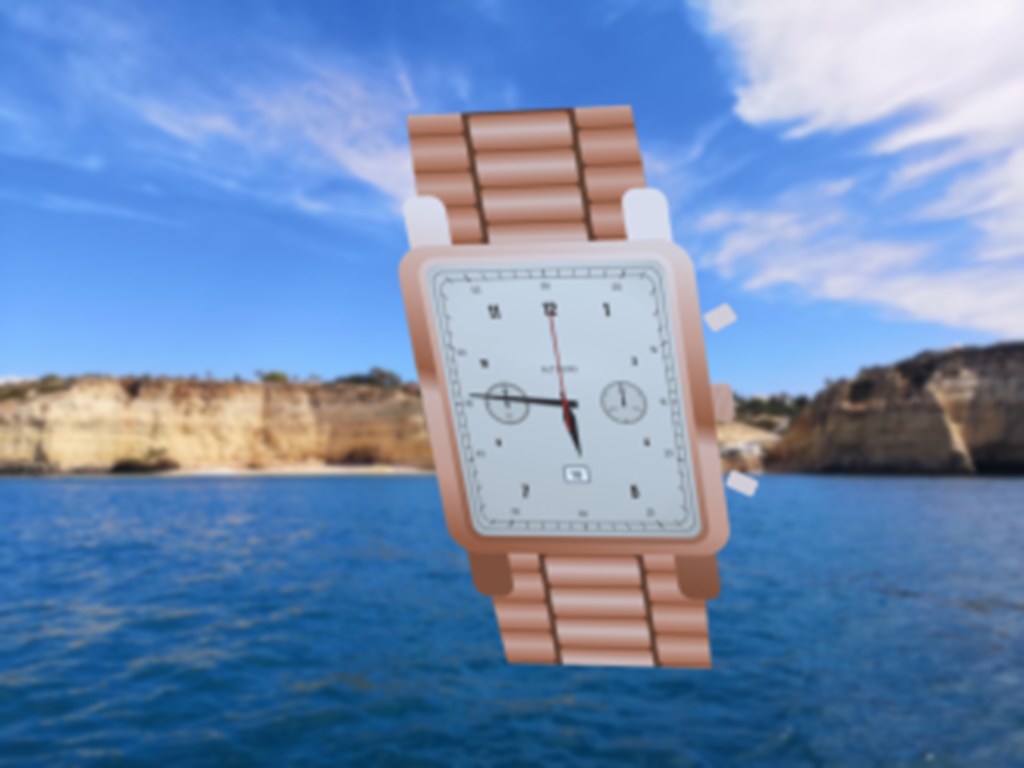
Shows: h=5 m=46
